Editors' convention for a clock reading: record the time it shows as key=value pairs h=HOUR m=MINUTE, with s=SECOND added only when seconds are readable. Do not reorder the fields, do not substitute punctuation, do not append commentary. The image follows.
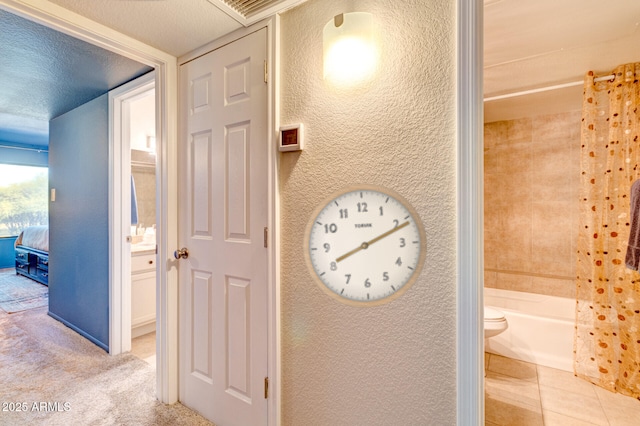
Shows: h=8 m=11
